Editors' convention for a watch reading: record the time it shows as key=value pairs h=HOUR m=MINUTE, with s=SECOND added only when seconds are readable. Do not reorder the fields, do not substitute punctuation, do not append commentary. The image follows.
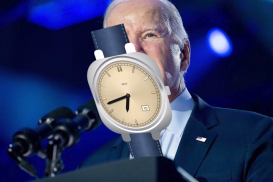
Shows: h=6 m=43
